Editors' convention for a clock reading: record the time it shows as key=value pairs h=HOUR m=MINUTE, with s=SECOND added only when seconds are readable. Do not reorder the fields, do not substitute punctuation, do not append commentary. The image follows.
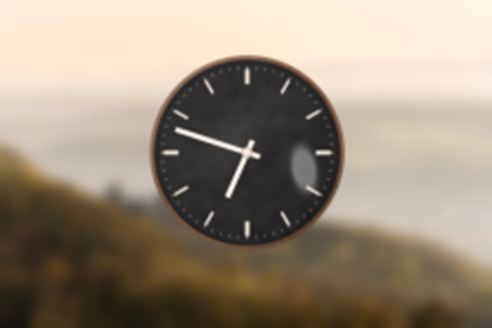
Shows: h=6 m=48
